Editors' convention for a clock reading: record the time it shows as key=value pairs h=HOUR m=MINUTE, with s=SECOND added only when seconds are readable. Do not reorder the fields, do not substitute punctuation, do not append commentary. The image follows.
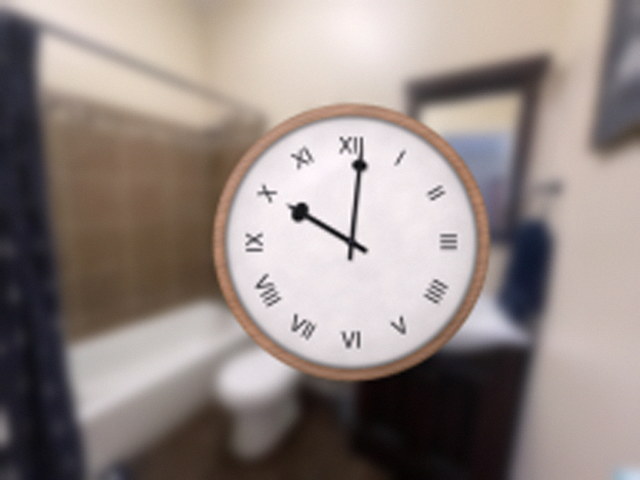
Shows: h=10 m=1
